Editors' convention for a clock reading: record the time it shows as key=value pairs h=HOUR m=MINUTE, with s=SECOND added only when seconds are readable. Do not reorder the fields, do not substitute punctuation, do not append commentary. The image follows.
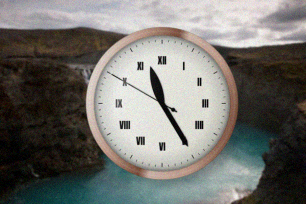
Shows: h=11 m=24 s=50
